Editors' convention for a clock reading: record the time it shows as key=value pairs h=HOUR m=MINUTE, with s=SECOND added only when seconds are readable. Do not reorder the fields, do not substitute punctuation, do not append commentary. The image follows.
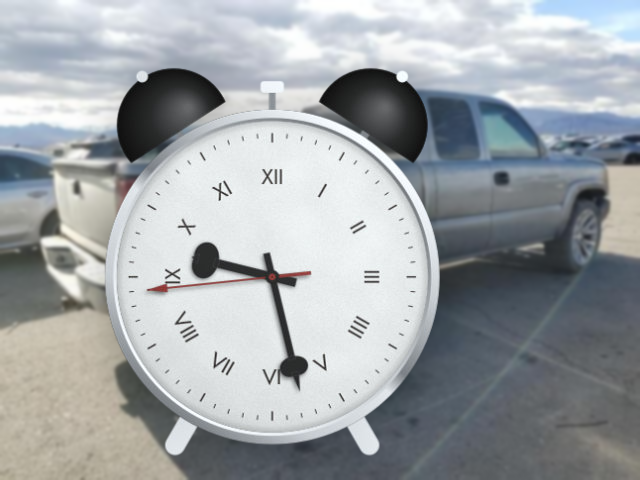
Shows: h=9 m=27 s=44
